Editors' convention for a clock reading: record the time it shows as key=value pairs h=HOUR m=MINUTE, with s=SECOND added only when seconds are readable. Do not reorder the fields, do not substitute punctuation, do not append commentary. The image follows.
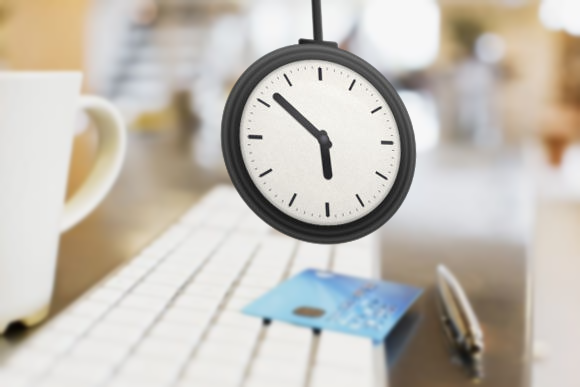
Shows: h=5 m=52
